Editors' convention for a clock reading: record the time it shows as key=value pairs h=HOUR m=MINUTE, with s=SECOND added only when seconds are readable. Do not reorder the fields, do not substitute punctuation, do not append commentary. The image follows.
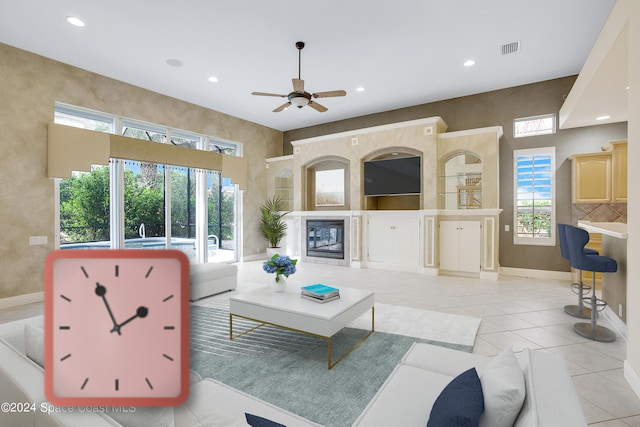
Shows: h=1 m=56
